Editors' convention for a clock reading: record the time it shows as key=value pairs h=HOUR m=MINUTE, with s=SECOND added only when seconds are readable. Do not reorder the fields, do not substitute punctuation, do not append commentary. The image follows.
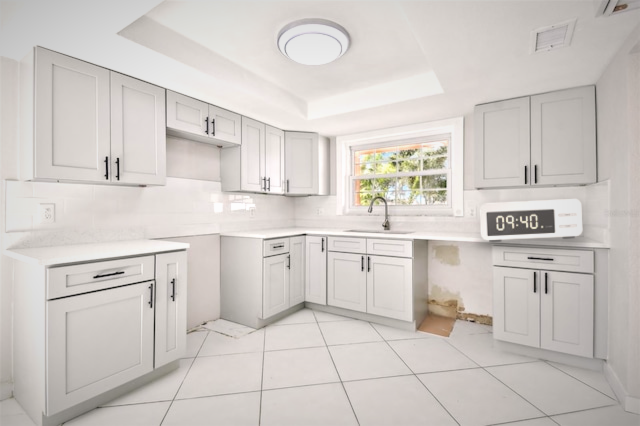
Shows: h=9 m=40
